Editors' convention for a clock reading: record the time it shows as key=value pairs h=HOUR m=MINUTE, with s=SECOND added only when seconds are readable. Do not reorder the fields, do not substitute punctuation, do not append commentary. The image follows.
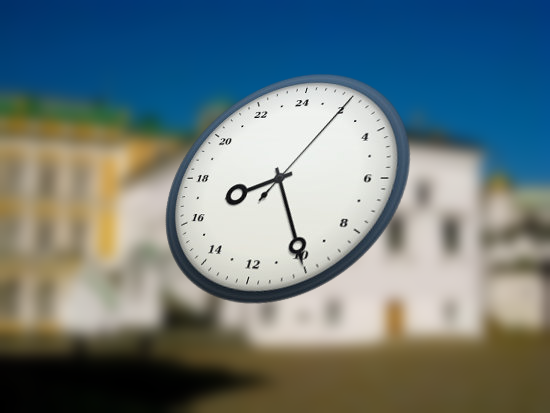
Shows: h=16 m=25 s=5
